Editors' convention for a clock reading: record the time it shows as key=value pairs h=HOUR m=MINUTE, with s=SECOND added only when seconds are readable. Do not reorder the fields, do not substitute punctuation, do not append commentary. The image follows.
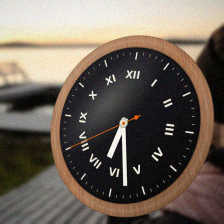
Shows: h=6 m=27 s=40
